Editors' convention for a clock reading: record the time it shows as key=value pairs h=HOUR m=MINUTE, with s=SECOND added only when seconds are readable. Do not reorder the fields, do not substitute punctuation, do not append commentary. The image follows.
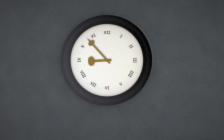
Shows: h=8 m=53
